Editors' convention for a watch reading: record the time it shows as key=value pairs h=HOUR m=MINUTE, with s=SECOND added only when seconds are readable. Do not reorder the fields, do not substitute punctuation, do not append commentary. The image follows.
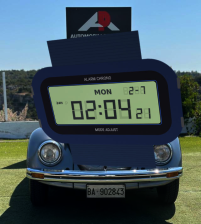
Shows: h=2 m=4 s=21
